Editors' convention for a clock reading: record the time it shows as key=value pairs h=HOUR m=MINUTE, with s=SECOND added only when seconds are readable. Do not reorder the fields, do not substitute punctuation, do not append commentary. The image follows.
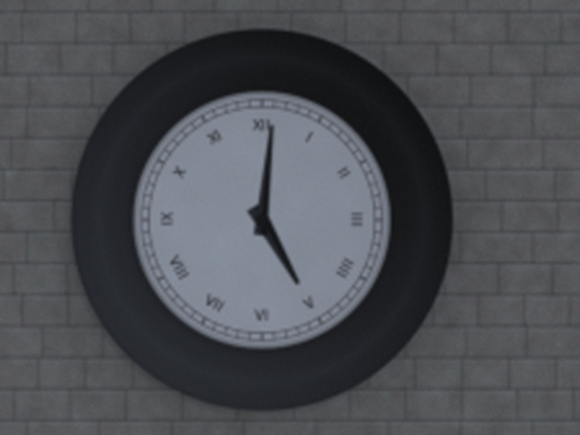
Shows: h=5 m=1
